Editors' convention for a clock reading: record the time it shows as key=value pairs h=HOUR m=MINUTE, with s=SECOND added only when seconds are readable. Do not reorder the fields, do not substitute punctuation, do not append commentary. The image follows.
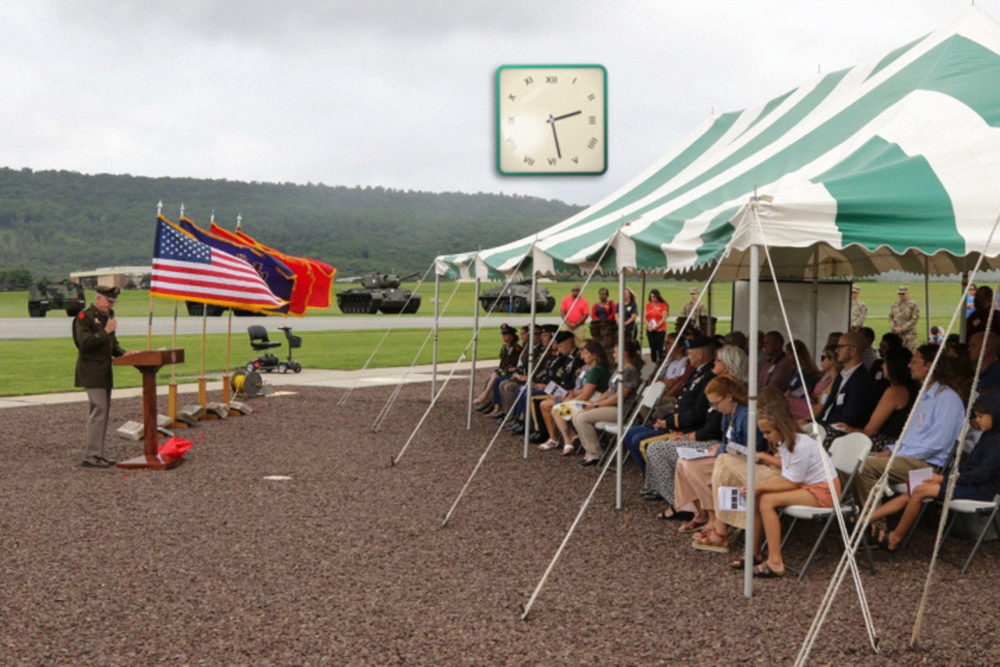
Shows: h=2 m=28
